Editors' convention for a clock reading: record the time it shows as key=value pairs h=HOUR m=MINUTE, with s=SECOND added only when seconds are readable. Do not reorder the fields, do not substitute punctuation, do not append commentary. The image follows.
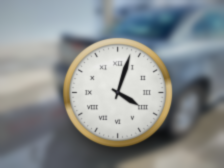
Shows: h=4 m=3
